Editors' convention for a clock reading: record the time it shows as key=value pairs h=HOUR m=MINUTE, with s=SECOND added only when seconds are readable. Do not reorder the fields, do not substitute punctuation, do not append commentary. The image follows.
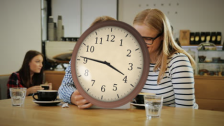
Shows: h=3 m=46
